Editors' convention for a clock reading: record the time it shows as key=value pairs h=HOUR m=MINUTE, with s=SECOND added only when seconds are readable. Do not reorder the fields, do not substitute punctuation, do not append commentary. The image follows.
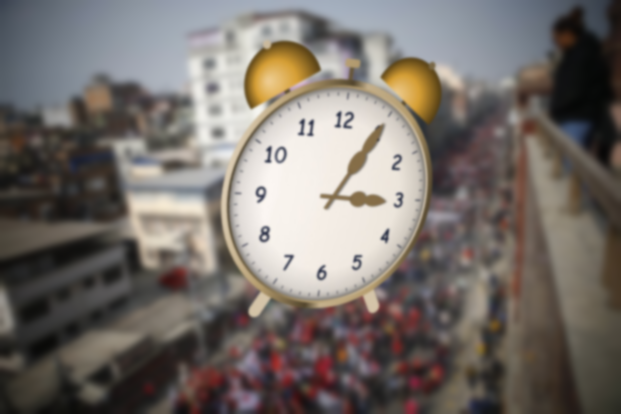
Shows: h=3 m=5
